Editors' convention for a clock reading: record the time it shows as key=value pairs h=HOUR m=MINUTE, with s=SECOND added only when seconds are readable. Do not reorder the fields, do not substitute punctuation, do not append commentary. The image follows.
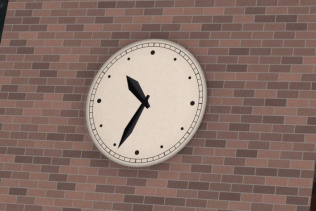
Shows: h=10 m=34
